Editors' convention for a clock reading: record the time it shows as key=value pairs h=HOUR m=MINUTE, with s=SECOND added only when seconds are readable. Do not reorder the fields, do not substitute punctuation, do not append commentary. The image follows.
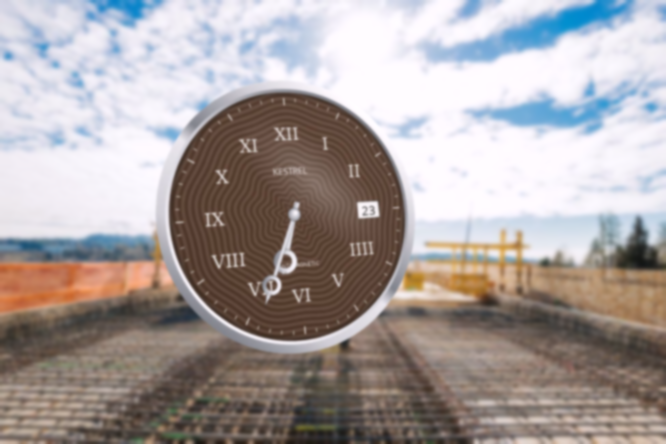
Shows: h=6 m=34
